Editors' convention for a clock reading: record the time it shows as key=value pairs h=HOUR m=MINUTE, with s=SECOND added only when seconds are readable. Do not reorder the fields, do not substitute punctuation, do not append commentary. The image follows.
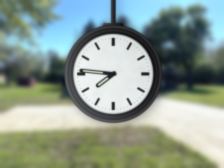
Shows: h=7 m=46
